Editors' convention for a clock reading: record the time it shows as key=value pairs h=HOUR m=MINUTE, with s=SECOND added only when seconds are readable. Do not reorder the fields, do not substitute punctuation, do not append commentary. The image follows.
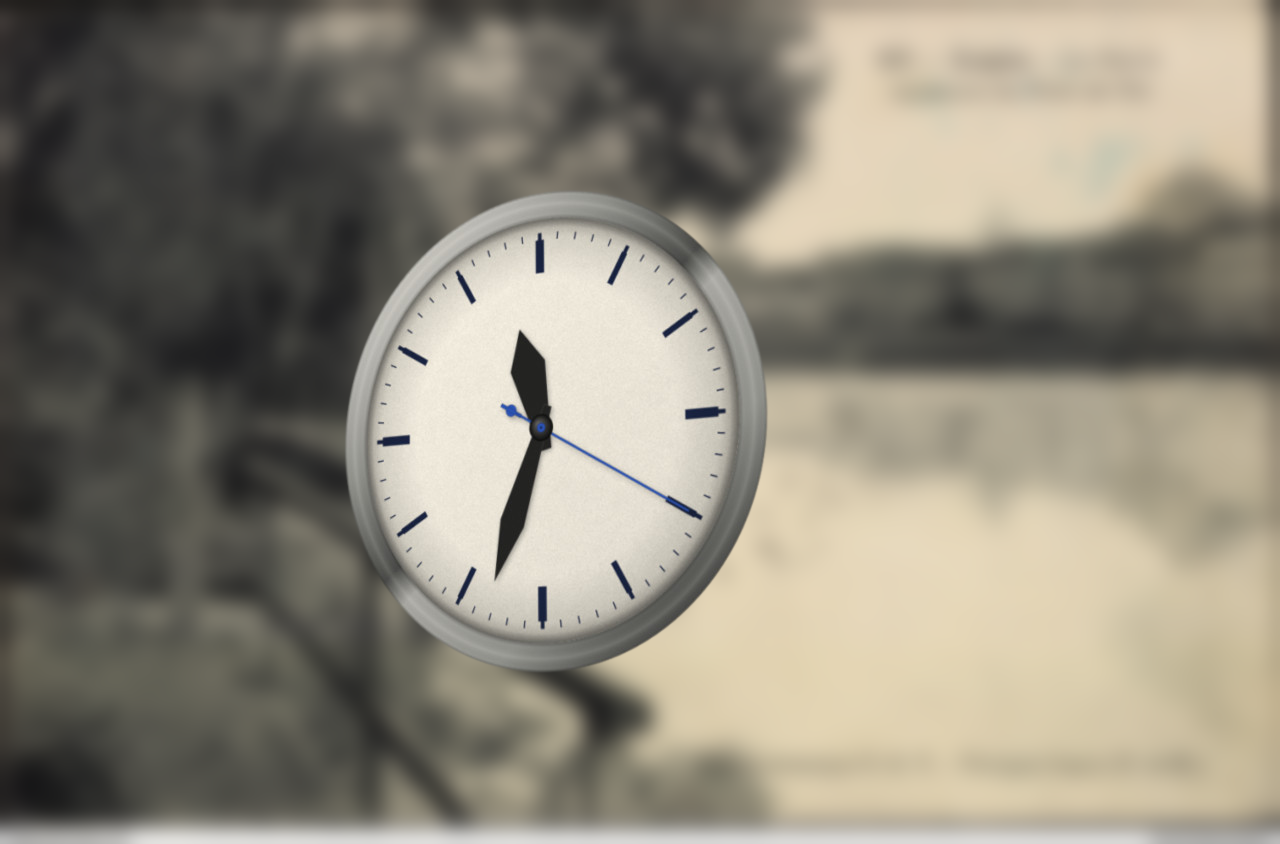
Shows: h=11 m=33 s=20
